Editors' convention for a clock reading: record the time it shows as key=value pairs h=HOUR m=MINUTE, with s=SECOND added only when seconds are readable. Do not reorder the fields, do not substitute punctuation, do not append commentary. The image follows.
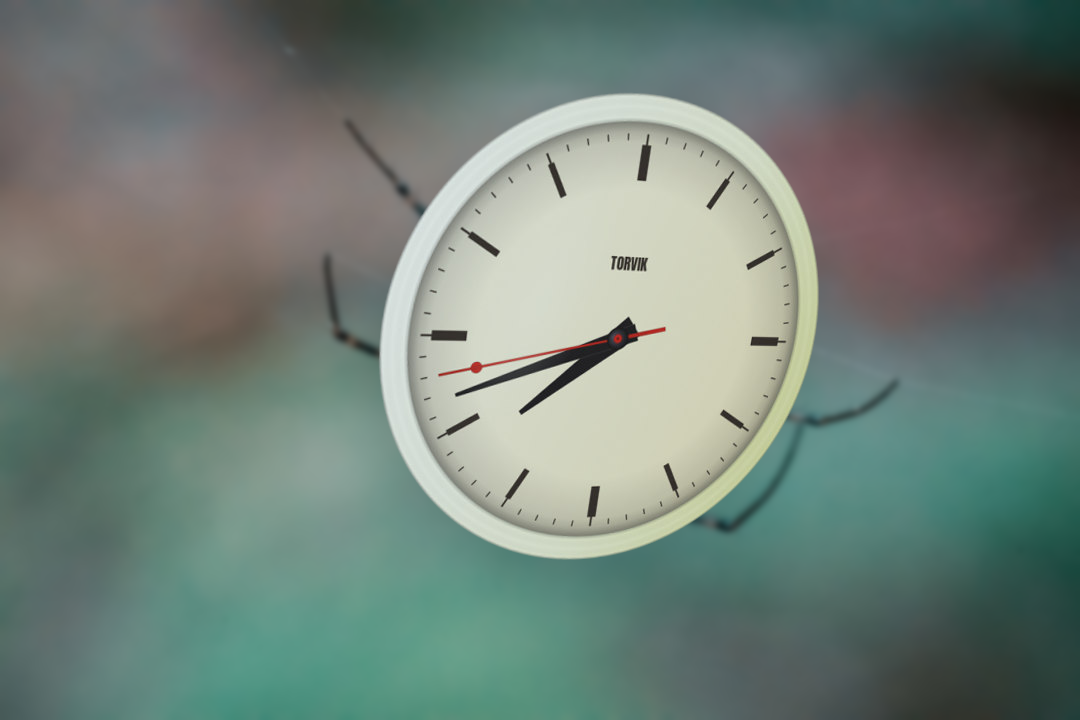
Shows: h=7 m=41 s=43
